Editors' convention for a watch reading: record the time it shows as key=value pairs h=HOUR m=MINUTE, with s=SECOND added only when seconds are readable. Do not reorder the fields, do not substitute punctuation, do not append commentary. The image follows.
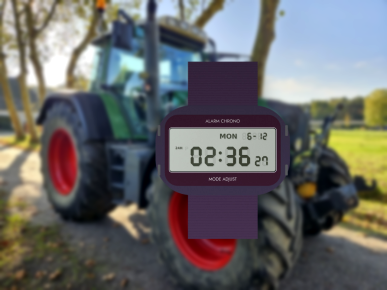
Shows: h=2 m=36 s=27
